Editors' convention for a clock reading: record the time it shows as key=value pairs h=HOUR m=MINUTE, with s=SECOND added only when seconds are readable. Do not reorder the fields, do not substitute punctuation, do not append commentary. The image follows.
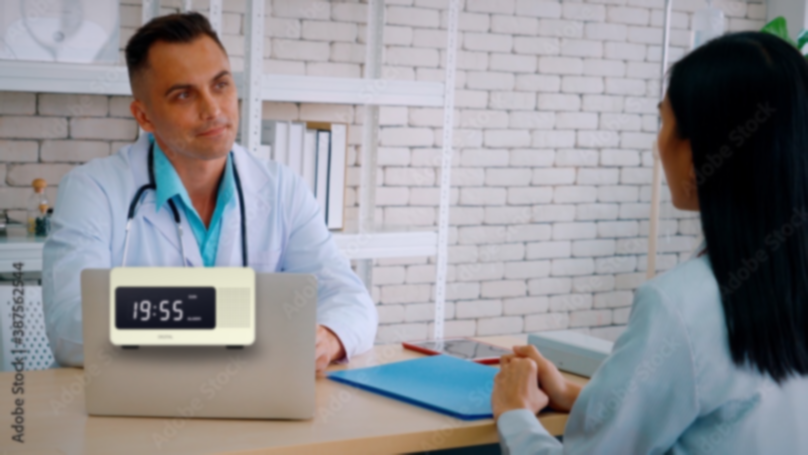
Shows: h=19 m=55
